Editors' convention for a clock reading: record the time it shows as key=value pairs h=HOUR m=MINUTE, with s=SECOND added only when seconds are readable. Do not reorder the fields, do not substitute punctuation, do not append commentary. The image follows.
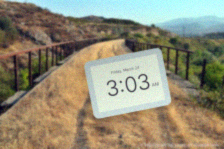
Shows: h=3 m=3
